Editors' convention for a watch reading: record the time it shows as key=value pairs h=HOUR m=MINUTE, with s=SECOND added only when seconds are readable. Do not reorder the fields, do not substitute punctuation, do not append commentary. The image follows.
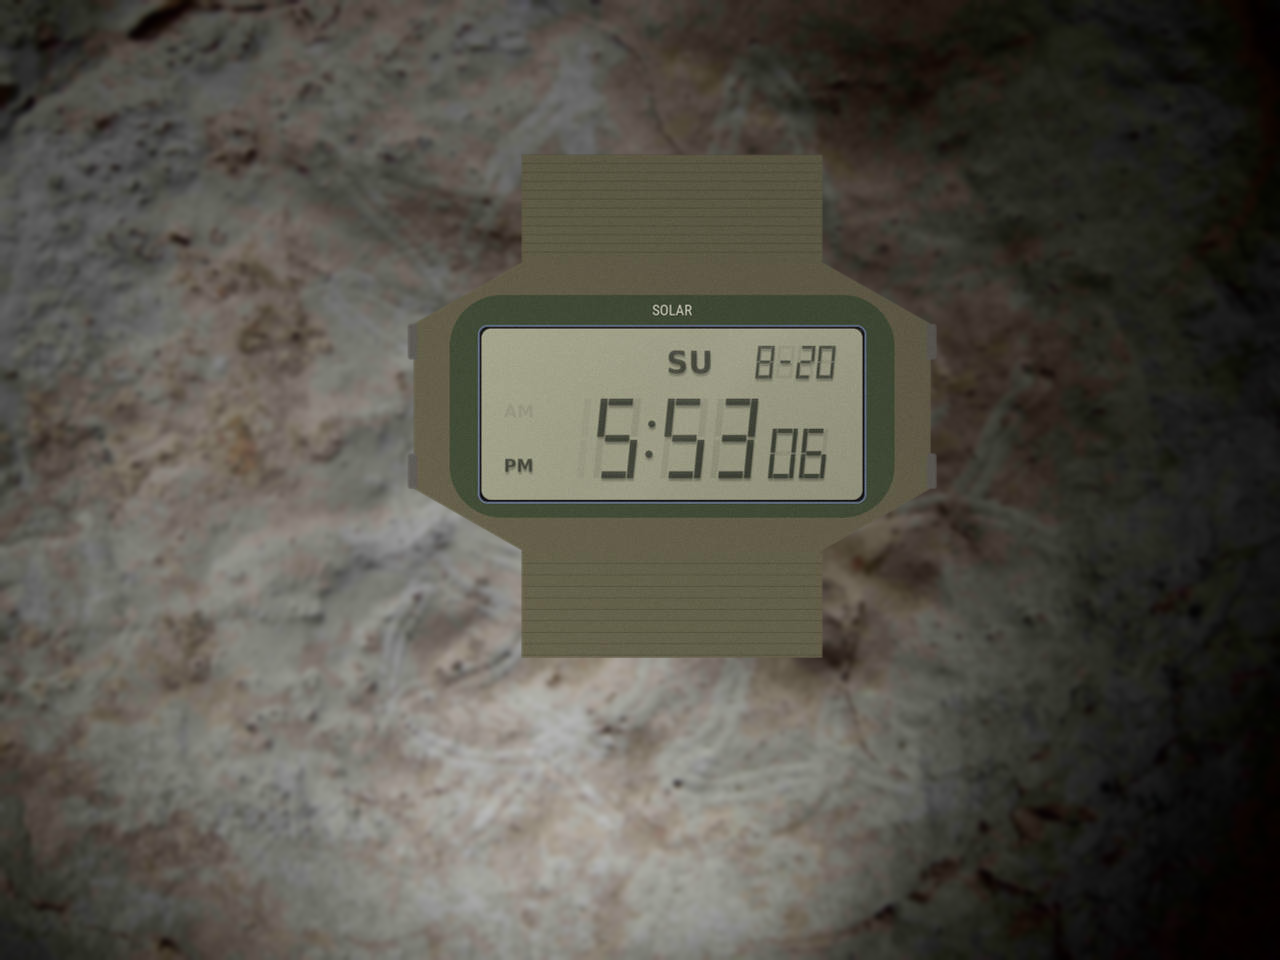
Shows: h=5 m=53 s=6
